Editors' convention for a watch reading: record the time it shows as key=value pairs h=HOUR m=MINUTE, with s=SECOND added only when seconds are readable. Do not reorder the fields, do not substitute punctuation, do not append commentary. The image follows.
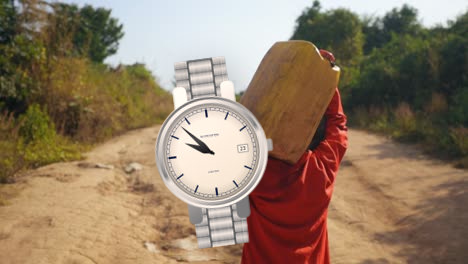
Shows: h=9 m=53
